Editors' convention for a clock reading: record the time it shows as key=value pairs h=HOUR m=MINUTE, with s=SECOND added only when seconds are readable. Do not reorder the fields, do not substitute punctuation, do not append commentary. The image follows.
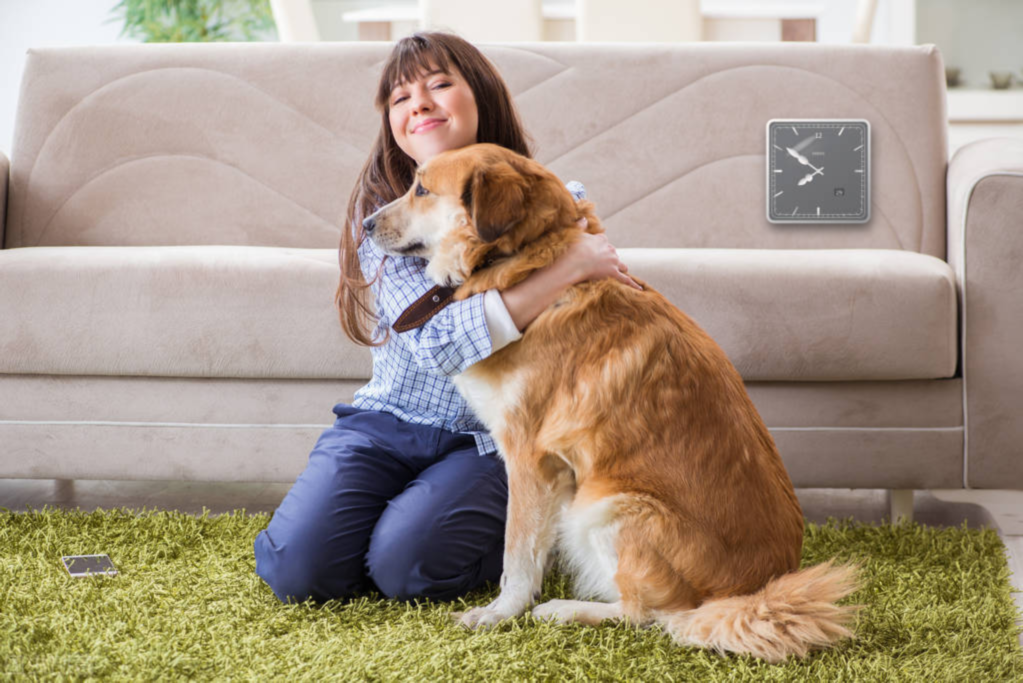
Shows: h=7 m=51
